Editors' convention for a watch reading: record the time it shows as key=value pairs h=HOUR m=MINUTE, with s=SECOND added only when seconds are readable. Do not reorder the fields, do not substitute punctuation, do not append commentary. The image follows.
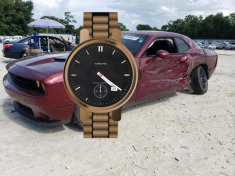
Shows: h=4 m=21
